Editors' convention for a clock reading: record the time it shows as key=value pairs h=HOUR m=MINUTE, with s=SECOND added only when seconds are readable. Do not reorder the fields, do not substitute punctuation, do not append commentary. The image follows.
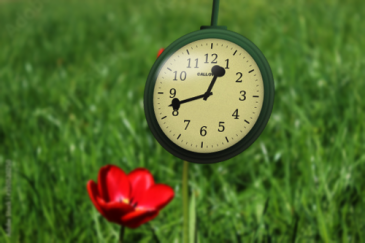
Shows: h=12 m=42
